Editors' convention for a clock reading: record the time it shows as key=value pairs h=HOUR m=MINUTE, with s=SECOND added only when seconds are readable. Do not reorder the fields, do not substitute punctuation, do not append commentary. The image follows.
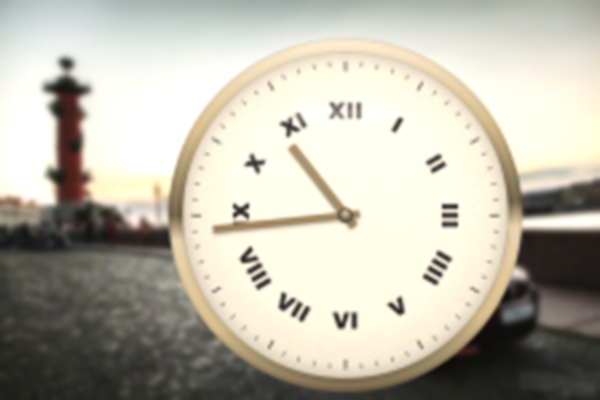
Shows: h=10 m=44
